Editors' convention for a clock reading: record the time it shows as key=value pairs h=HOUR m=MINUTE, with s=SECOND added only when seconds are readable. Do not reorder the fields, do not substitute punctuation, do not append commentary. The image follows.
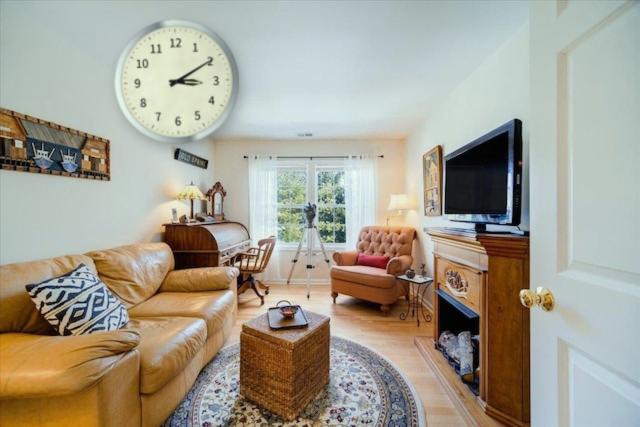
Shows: h=3 m=10
